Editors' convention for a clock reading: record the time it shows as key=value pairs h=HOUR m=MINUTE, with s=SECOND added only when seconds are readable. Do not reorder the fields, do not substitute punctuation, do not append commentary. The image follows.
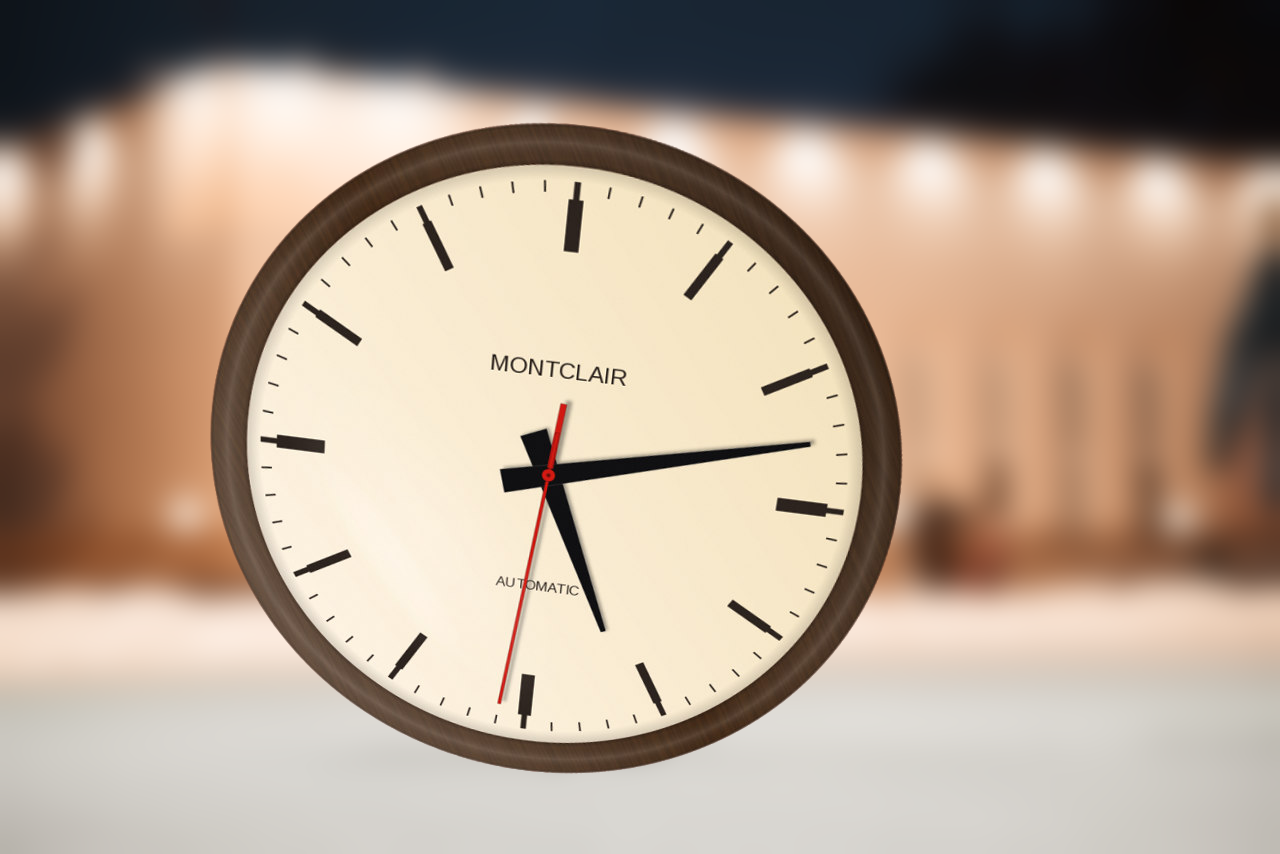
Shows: h=5 m=12 s=31
